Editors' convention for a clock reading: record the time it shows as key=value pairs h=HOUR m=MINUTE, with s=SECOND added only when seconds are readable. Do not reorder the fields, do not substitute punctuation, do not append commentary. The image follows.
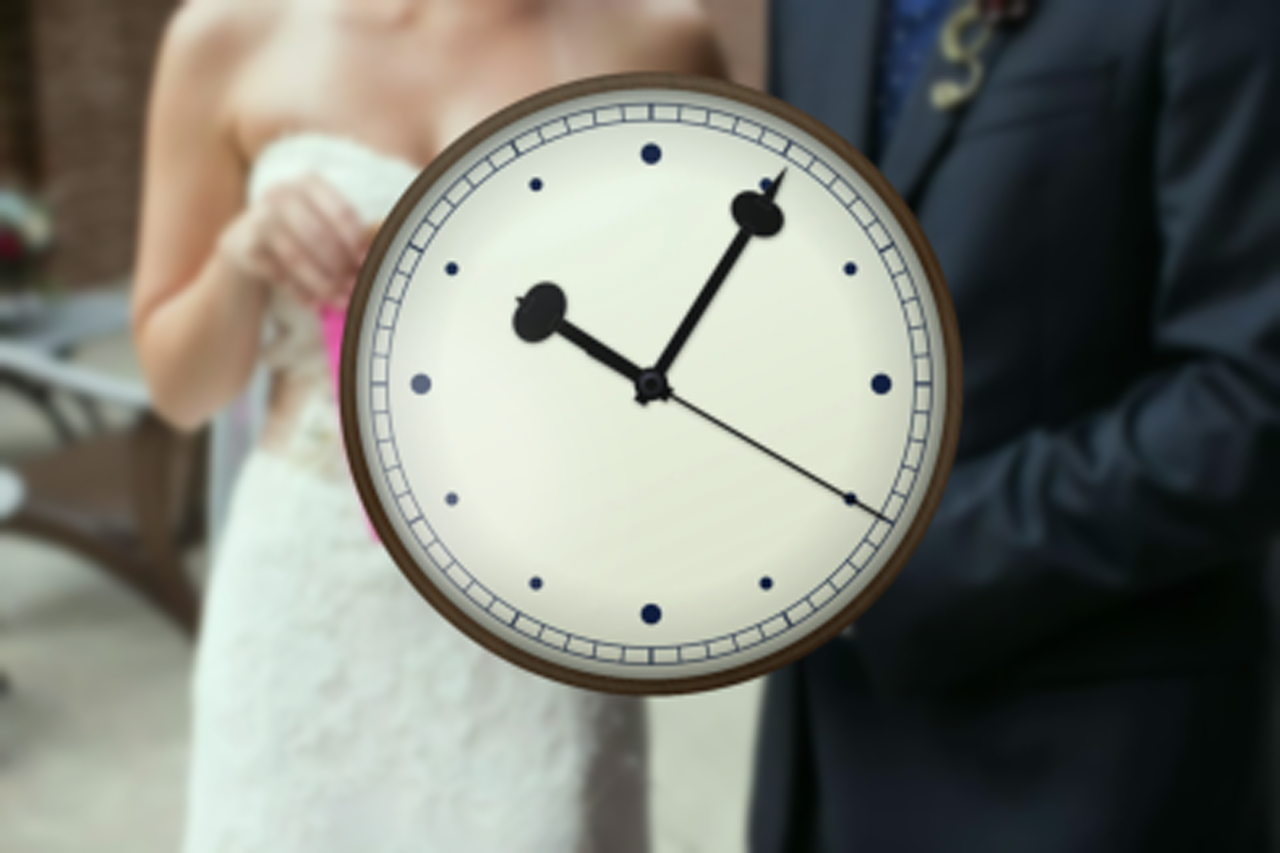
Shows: h=10 m=5 s=20
